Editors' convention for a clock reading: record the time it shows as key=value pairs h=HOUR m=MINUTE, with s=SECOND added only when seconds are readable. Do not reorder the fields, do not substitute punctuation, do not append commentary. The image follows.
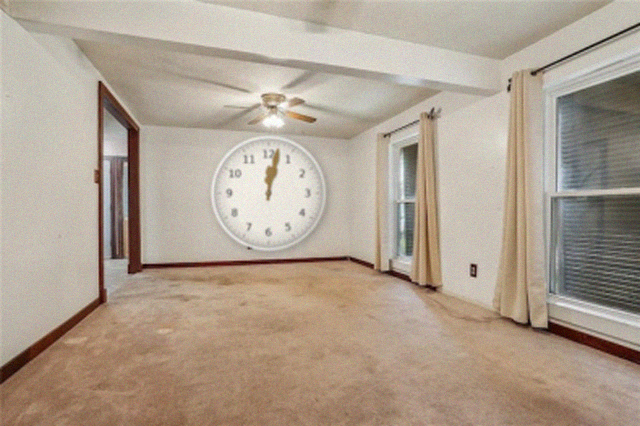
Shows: h=12 m=2
